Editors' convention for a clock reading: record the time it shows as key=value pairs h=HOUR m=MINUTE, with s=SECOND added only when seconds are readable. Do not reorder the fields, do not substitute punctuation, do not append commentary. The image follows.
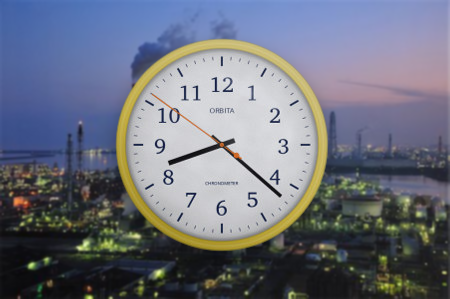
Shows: h=8 m=21 s=51
